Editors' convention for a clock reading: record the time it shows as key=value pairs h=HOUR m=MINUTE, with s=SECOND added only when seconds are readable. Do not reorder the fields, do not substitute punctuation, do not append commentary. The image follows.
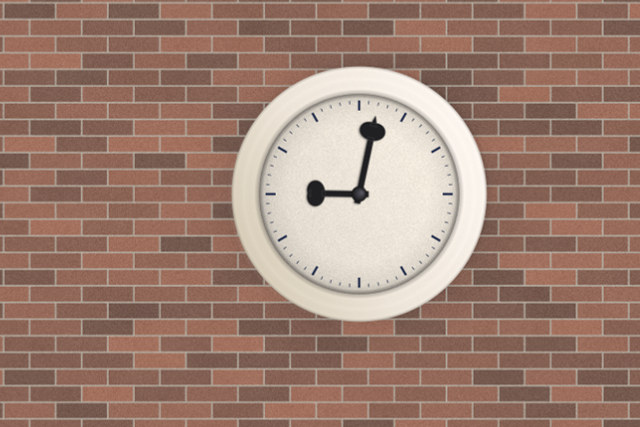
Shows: h=9 m=2
